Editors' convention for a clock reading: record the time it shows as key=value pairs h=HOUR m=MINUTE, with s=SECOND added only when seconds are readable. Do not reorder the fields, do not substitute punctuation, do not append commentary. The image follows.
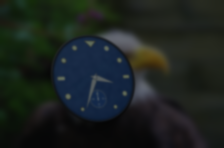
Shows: h=3 m=34
